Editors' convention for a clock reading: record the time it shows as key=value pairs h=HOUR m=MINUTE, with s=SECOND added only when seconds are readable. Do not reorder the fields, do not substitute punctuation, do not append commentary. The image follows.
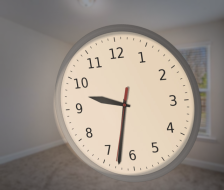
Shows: h=9 m=32 s=33
